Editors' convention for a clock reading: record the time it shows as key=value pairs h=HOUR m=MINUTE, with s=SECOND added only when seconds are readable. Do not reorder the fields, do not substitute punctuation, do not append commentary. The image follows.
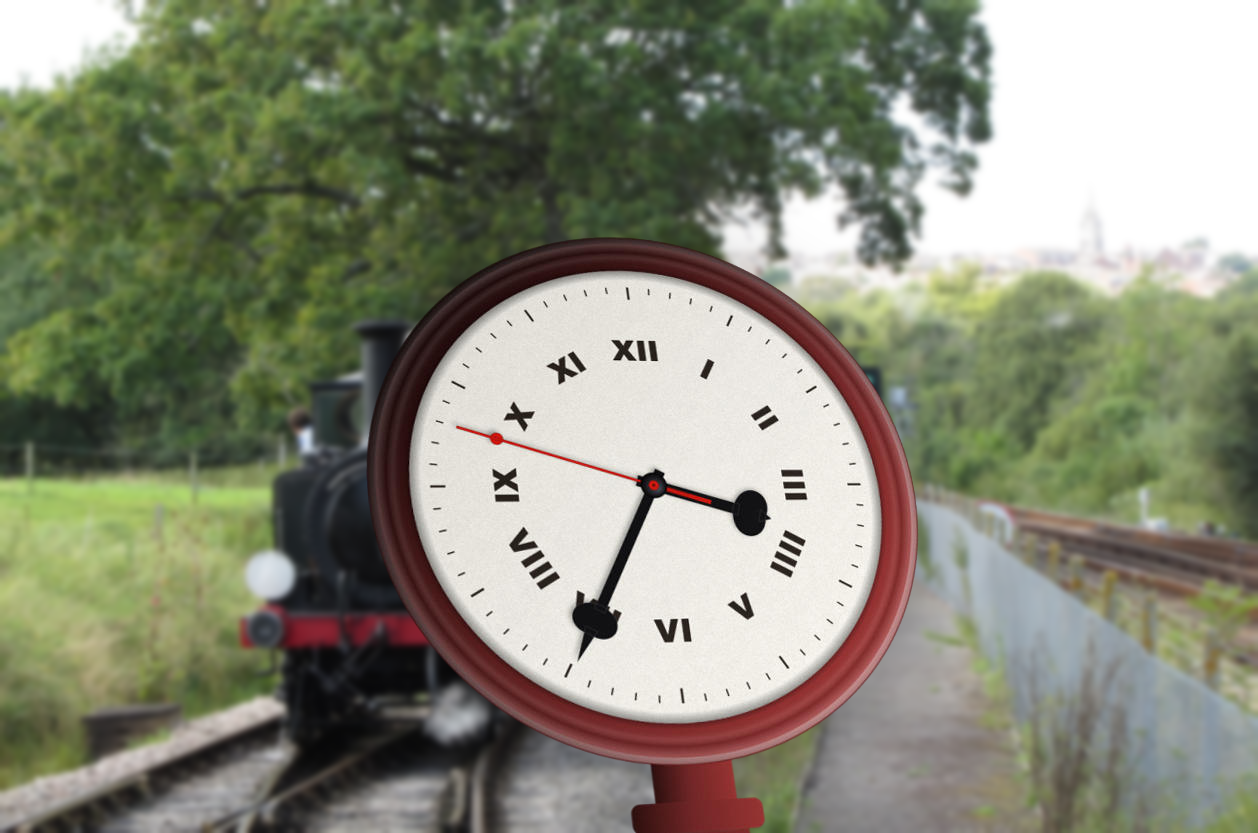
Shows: h=3 m=34 s=48
